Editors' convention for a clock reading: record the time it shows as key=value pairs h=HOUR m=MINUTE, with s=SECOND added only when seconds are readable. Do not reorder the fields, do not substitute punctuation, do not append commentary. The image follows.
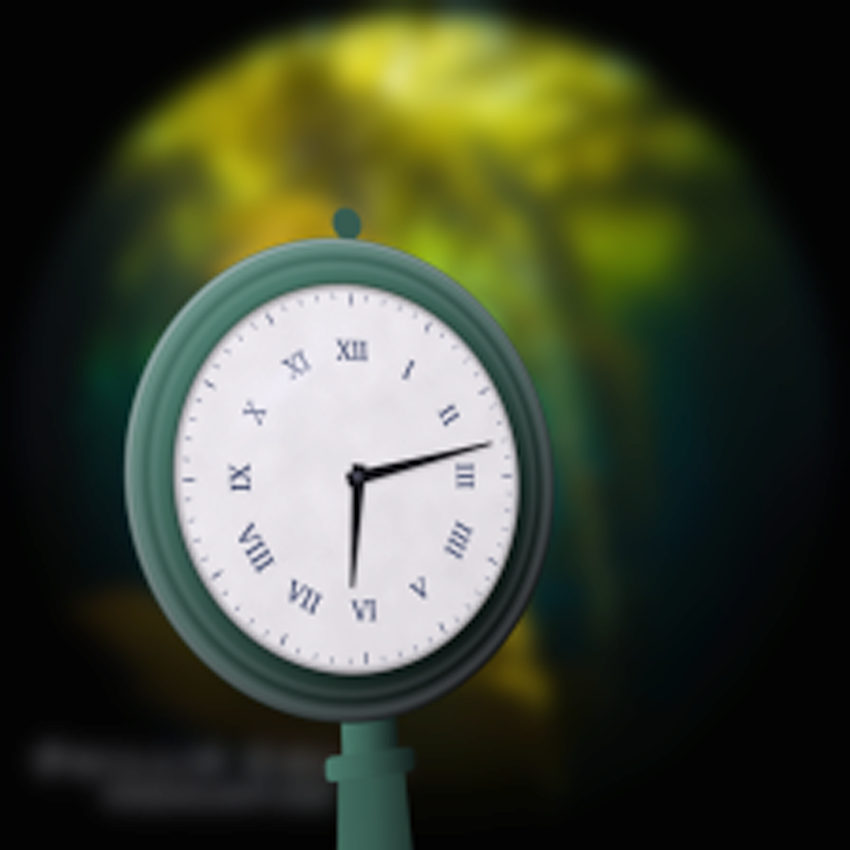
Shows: h=6 m=13
